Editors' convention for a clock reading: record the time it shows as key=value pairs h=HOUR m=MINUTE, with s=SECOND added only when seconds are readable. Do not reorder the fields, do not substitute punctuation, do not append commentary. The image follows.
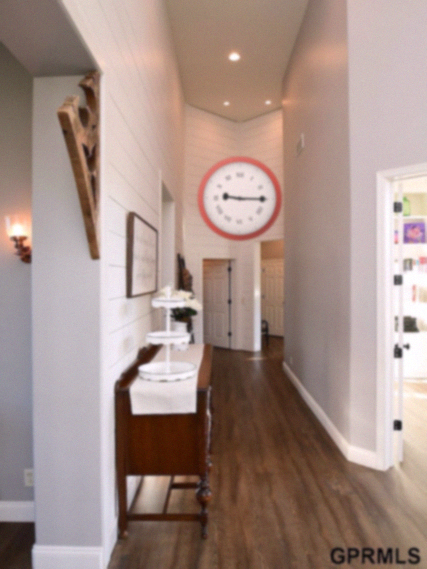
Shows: h=9 m=15
